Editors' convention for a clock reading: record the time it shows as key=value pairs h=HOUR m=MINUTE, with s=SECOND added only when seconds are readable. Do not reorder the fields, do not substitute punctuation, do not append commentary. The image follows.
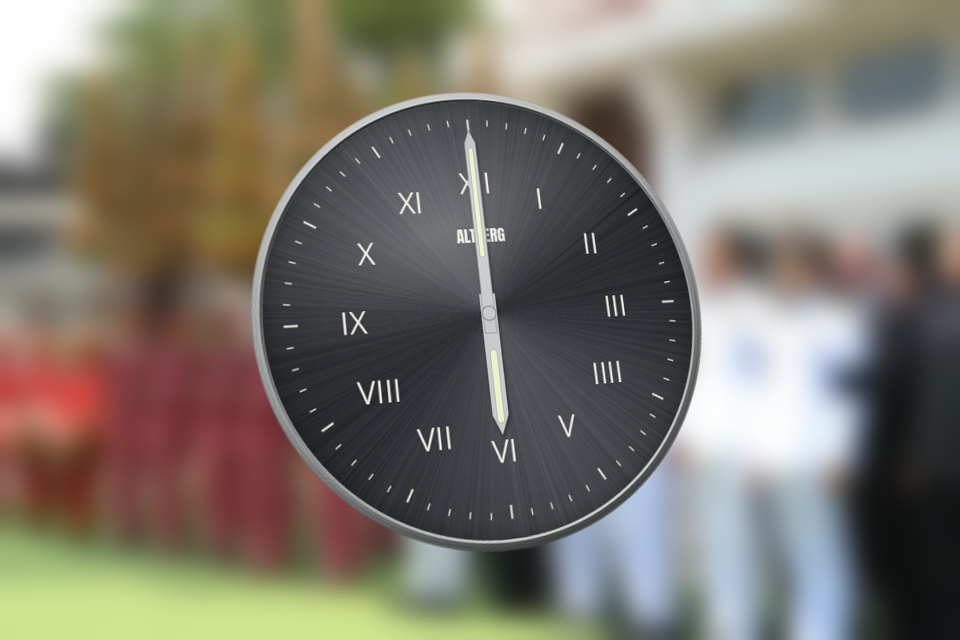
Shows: h=6 m=0
